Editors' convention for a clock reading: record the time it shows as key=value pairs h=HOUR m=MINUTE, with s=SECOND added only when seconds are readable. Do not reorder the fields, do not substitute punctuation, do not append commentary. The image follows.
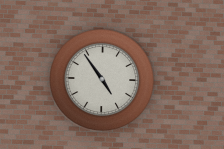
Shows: h=4 m=54
